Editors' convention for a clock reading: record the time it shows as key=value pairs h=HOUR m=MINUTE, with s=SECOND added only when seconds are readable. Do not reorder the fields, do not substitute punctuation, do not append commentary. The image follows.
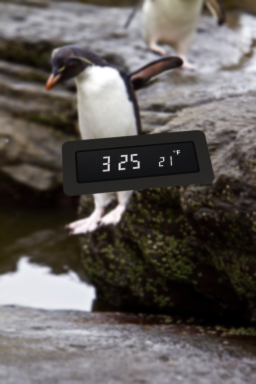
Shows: h=3 m=25
